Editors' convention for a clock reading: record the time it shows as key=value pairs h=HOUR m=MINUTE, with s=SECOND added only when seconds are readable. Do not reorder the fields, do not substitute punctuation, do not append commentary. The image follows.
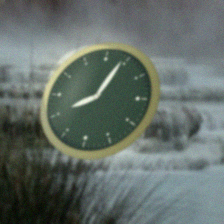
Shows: h=8 m=4
